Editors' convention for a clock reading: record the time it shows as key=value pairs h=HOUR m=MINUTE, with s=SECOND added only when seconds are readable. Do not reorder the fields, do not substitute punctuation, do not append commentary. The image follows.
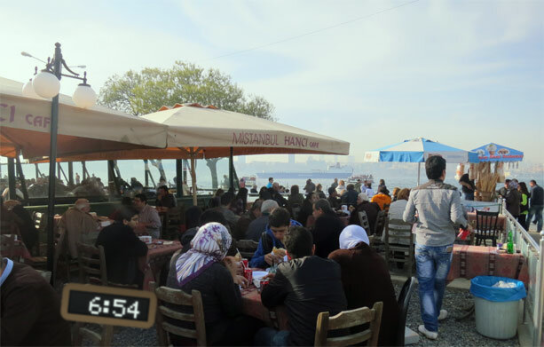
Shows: h=6 m=54
